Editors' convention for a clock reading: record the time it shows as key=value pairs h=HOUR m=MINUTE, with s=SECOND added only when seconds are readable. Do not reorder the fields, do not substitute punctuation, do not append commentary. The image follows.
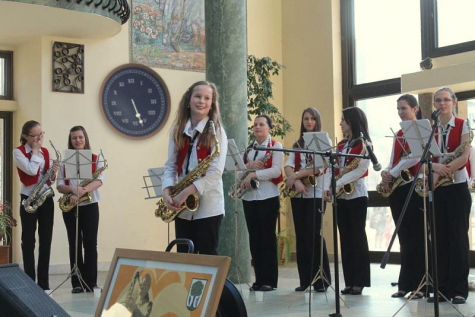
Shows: h=5 m=27
